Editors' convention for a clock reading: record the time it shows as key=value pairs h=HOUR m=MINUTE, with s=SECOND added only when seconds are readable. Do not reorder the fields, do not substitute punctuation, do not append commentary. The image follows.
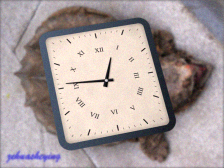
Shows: h=12 m=46
